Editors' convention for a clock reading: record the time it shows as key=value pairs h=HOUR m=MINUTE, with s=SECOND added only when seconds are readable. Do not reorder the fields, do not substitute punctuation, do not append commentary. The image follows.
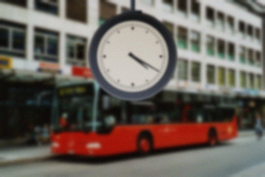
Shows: h=4 m=20
